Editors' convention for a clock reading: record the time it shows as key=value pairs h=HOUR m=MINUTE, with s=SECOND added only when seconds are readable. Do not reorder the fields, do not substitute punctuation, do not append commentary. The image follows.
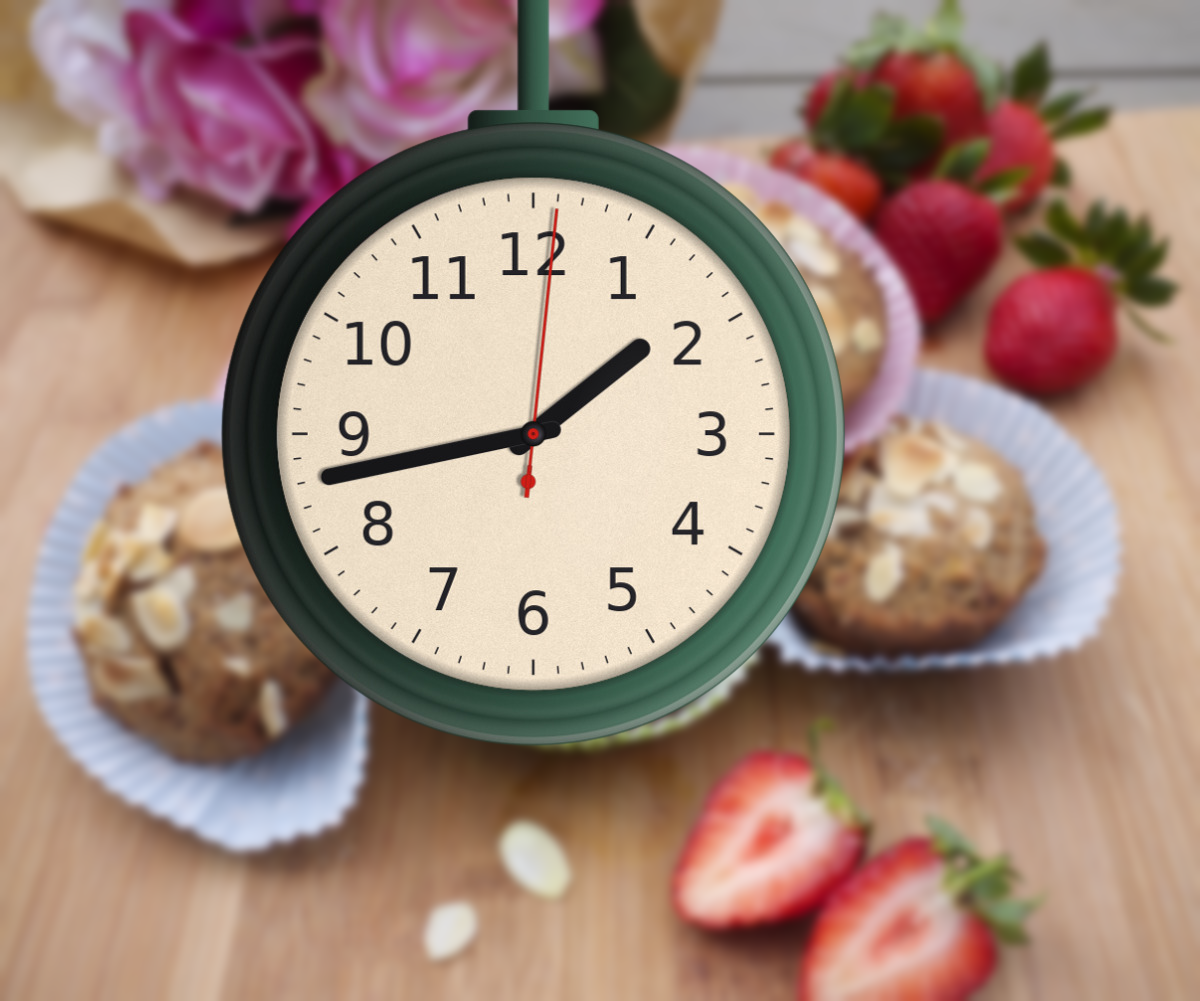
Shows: h=1 m=43 s=1
